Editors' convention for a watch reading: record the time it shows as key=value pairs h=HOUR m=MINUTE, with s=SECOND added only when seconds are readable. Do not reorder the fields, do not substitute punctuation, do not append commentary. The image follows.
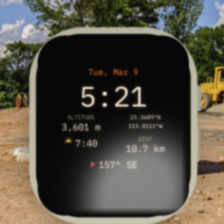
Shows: h=5 m=21
